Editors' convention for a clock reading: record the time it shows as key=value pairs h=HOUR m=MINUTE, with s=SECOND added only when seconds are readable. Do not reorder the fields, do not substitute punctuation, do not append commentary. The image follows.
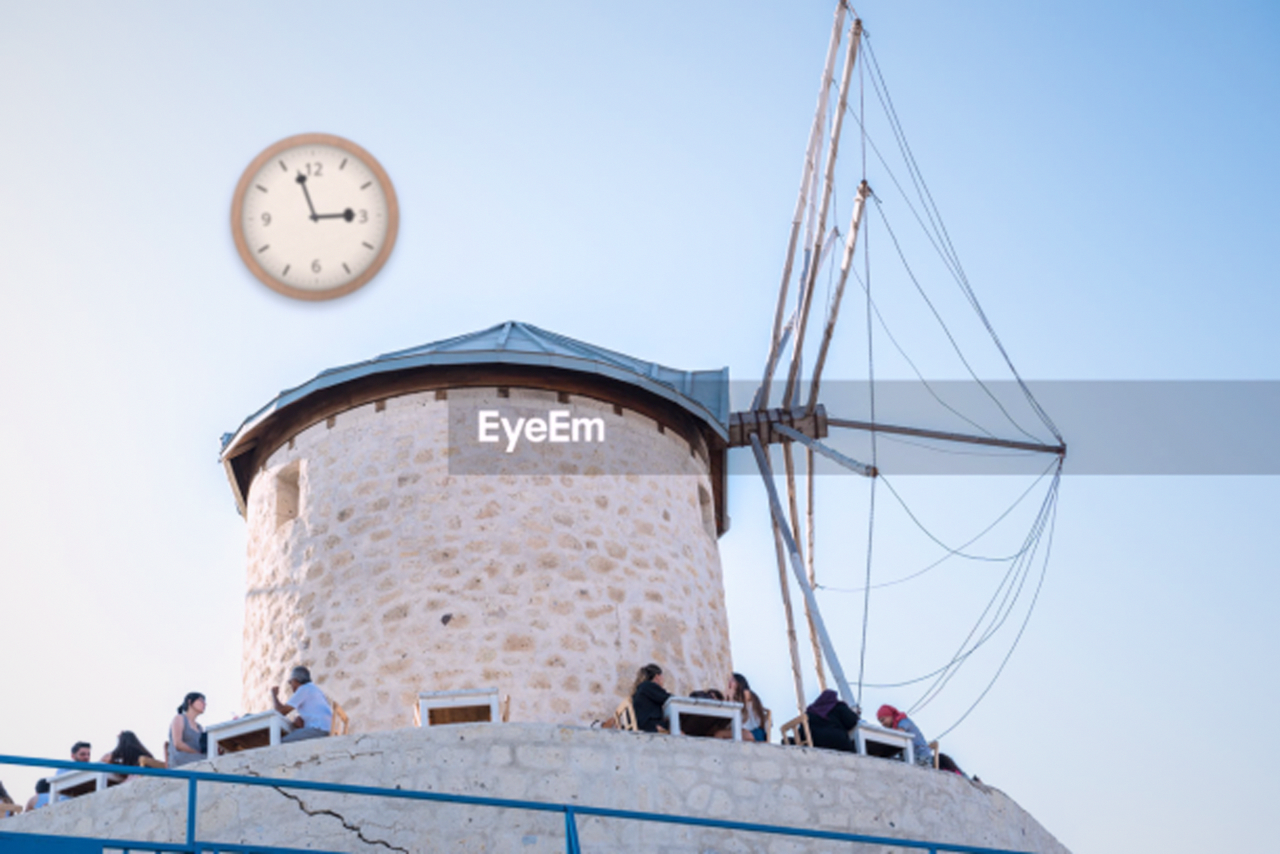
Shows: h=2 m=57
